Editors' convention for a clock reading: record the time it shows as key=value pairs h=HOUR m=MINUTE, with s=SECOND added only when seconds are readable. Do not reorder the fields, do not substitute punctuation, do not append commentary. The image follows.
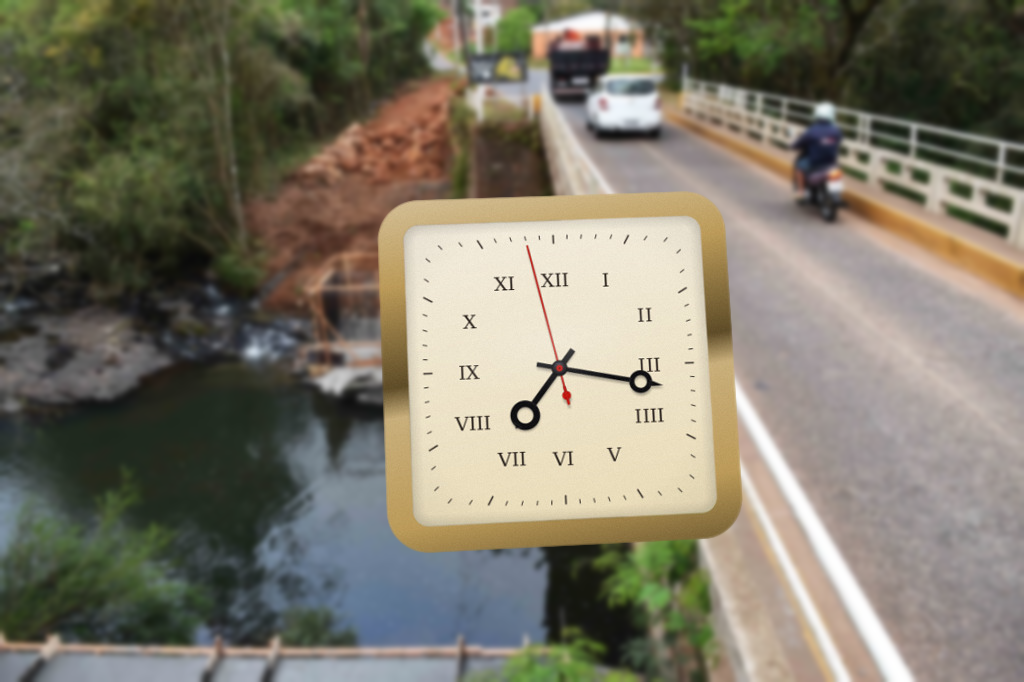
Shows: h=7 m=16 s=58
